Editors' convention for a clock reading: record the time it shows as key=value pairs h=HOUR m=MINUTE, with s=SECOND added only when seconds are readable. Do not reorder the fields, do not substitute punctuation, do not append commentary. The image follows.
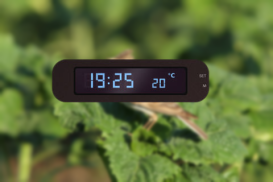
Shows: h=19 m=25
